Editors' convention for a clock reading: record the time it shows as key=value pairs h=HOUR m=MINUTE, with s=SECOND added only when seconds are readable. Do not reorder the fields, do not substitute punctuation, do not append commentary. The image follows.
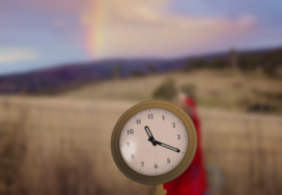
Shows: h=11 m=20
